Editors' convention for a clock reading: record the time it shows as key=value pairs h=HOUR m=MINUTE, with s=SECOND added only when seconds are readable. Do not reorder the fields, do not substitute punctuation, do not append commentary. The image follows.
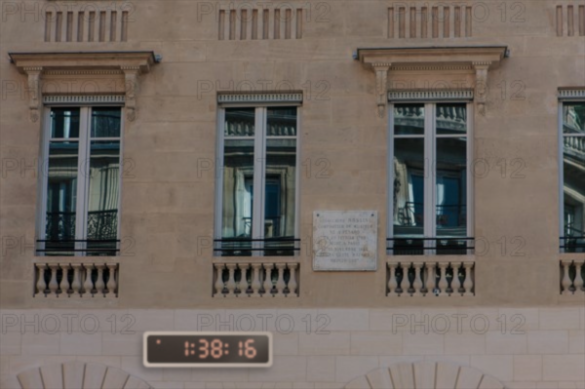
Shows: h=1 m=38 s=16
